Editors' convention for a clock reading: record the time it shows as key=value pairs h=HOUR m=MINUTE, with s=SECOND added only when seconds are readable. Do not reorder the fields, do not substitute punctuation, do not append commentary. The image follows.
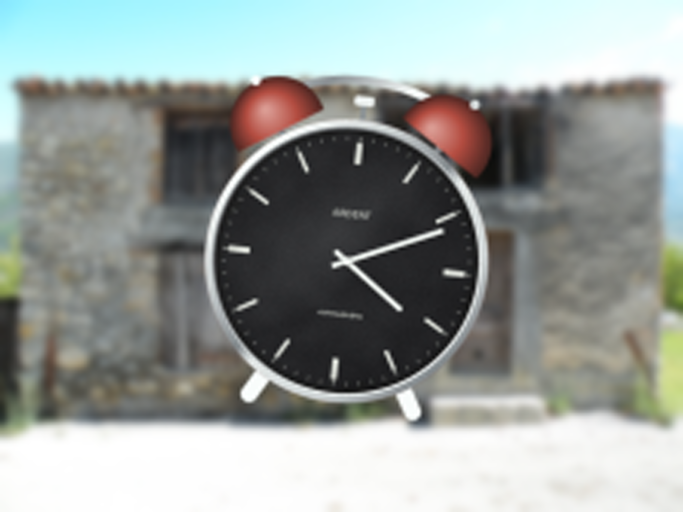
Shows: h=4 m=11
